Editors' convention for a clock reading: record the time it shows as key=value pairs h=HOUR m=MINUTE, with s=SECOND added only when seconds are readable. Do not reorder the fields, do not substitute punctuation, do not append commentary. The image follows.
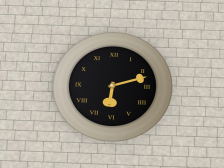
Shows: h=6 m=12
